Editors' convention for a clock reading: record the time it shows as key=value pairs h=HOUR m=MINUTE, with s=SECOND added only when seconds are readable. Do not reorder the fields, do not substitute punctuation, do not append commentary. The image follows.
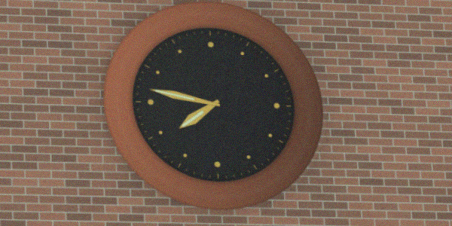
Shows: h=7 m=47
